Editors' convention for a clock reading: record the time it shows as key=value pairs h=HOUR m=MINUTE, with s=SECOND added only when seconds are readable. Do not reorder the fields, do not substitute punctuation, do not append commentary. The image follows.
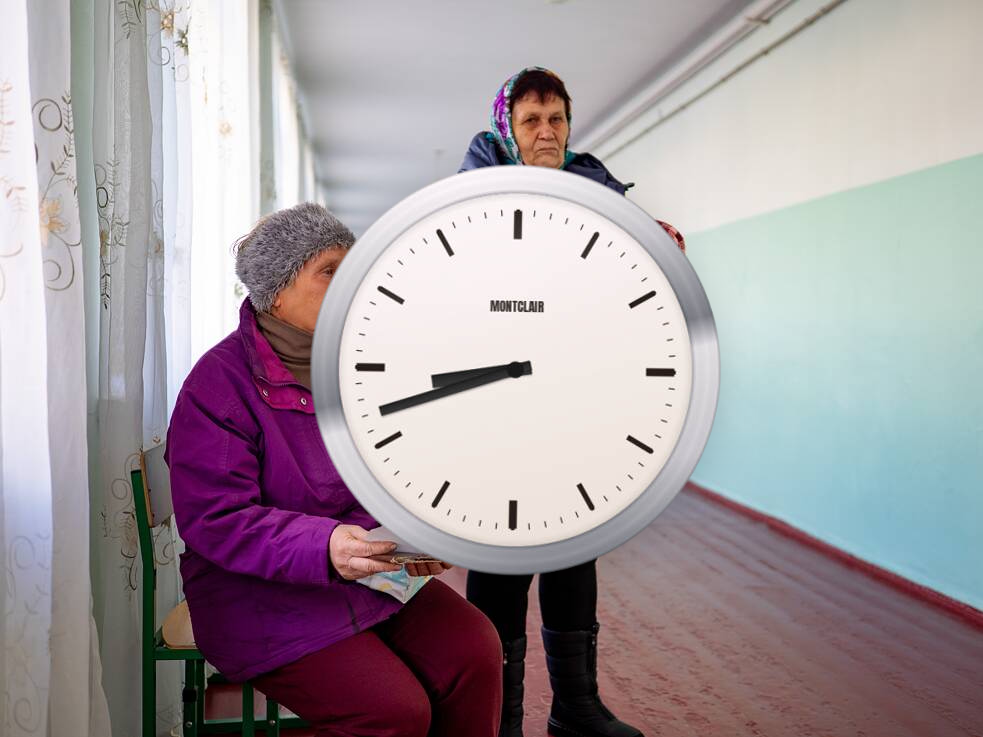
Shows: h=8 m=42
